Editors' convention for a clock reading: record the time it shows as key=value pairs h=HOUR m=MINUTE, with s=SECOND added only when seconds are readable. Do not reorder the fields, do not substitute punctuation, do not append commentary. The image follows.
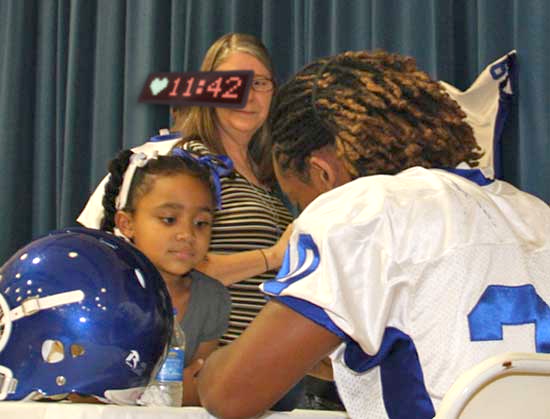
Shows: h=11 m=42
